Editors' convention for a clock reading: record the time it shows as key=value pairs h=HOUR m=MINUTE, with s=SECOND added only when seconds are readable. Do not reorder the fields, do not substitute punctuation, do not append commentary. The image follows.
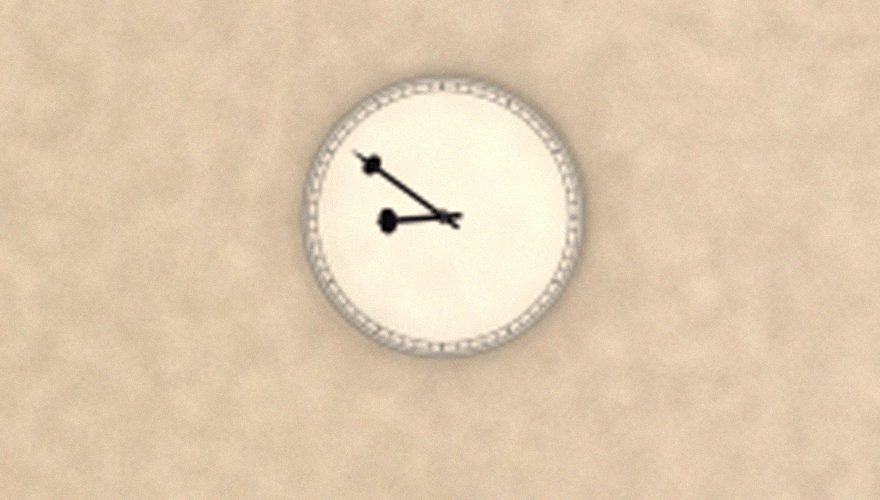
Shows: h=8 m=51
